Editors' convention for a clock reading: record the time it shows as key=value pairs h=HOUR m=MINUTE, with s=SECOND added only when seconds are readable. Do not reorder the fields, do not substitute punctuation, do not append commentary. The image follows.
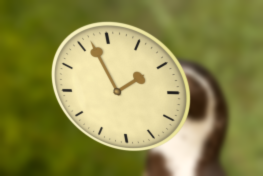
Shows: h=1 m=57
